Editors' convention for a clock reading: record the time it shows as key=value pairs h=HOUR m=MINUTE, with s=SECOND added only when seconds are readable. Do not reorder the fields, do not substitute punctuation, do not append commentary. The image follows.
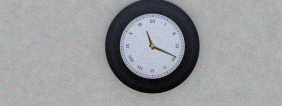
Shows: h=11 m=19
